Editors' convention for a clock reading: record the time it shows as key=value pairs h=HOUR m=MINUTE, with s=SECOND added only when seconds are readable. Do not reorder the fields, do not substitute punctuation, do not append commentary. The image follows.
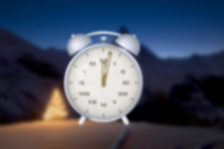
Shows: h=12 m=2
